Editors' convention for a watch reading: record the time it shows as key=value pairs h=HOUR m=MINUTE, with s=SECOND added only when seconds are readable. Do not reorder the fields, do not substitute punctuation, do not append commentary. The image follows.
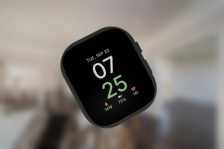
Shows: h=7 m=25
